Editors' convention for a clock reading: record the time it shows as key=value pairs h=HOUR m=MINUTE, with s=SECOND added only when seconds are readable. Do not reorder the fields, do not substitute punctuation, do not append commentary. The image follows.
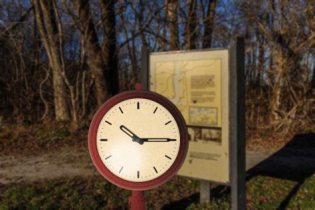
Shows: h=10 m=15
